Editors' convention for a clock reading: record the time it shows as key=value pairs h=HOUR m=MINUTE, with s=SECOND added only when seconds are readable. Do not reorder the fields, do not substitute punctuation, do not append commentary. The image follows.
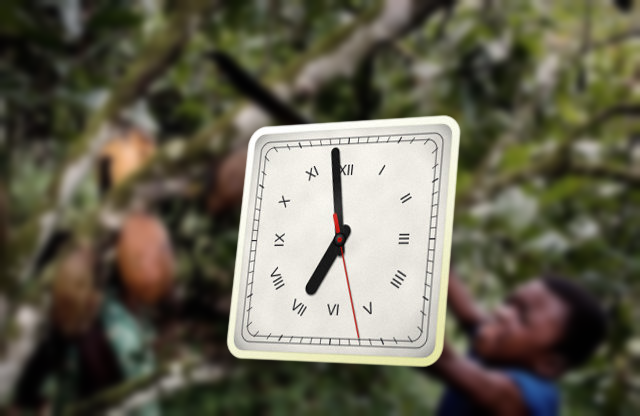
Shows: h=6 m=58 s=27
